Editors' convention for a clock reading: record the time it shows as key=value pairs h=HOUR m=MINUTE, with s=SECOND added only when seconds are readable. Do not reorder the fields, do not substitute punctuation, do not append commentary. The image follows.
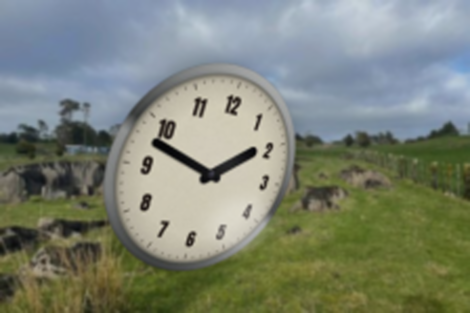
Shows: h=1 m=48
